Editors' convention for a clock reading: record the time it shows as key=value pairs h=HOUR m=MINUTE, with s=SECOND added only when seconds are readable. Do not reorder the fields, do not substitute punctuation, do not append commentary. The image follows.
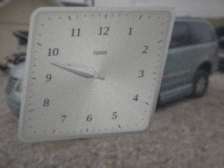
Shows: h=9 m=48
